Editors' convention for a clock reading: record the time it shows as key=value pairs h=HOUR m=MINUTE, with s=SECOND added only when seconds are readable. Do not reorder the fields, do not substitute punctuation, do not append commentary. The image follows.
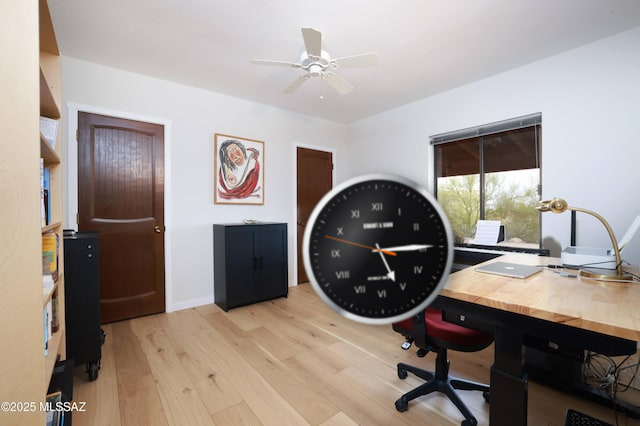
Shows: h=5 m=14 s=48
